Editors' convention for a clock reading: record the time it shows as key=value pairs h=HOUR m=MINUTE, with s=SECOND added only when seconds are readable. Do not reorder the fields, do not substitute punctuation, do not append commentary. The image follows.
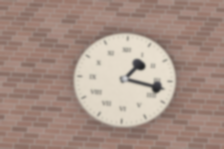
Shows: h=1 m=17
